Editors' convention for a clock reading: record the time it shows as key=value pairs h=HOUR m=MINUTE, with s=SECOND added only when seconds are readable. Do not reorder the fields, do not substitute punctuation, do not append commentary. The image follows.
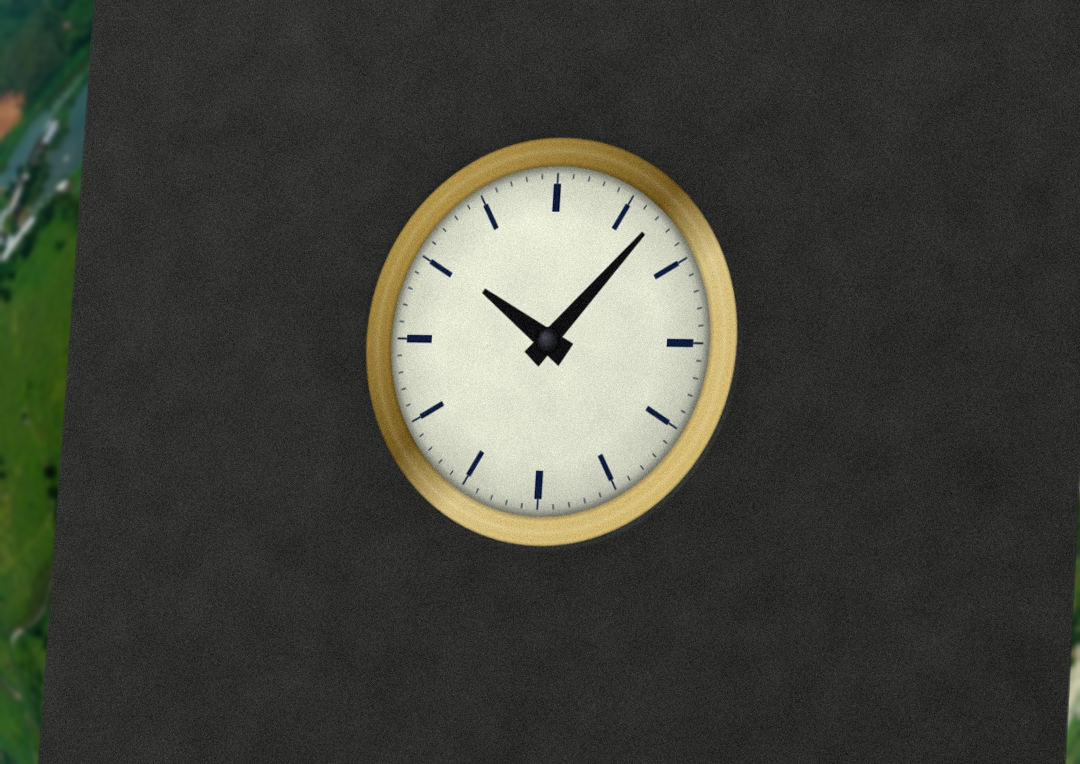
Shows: h=10 m=7
